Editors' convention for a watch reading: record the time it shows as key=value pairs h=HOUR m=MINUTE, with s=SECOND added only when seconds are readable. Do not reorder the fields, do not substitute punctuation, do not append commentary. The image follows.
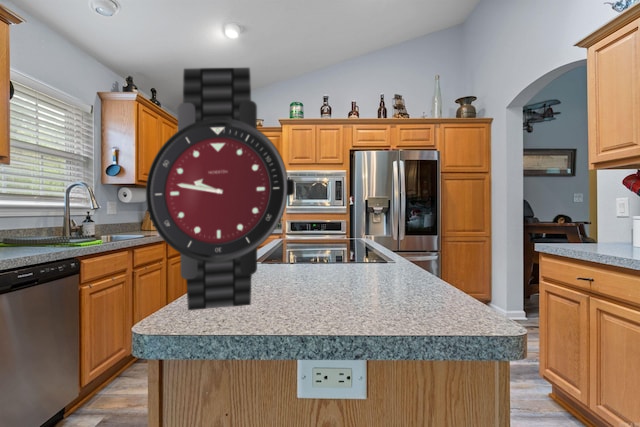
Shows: h=9 m=47
